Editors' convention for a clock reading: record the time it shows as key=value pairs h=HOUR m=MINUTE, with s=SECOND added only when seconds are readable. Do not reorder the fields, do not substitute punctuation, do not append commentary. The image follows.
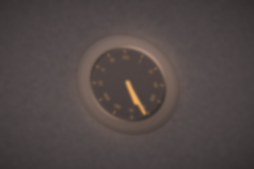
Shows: h=5 m=26
